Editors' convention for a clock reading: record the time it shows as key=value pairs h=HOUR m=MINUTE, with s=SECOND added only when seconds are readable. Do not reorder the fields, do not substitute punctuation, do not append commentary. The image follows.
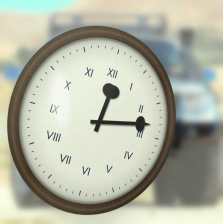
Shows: h=12 m=13
